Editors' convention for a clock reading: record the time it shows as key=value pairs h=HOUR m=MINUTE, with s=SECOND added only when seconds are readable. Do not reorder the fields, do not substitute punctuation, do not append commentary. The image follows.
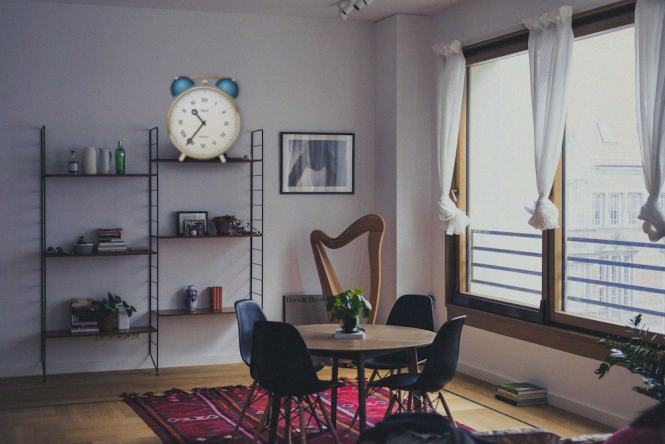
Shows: h=10 m=36
